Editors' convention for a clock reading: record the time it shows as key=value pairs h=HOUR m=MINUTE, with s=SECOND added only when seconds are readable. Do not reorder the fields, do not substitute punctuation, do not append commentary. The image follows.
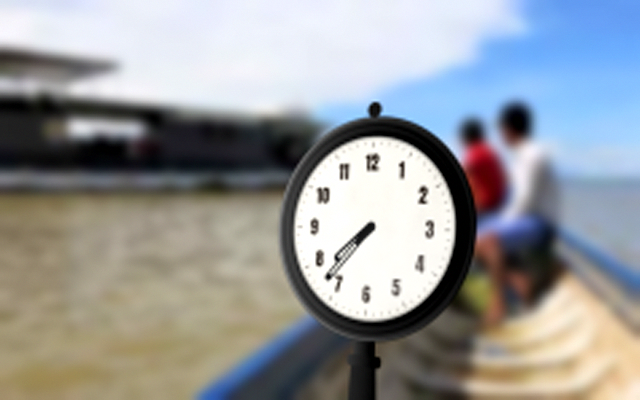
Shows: h=7 m=37
